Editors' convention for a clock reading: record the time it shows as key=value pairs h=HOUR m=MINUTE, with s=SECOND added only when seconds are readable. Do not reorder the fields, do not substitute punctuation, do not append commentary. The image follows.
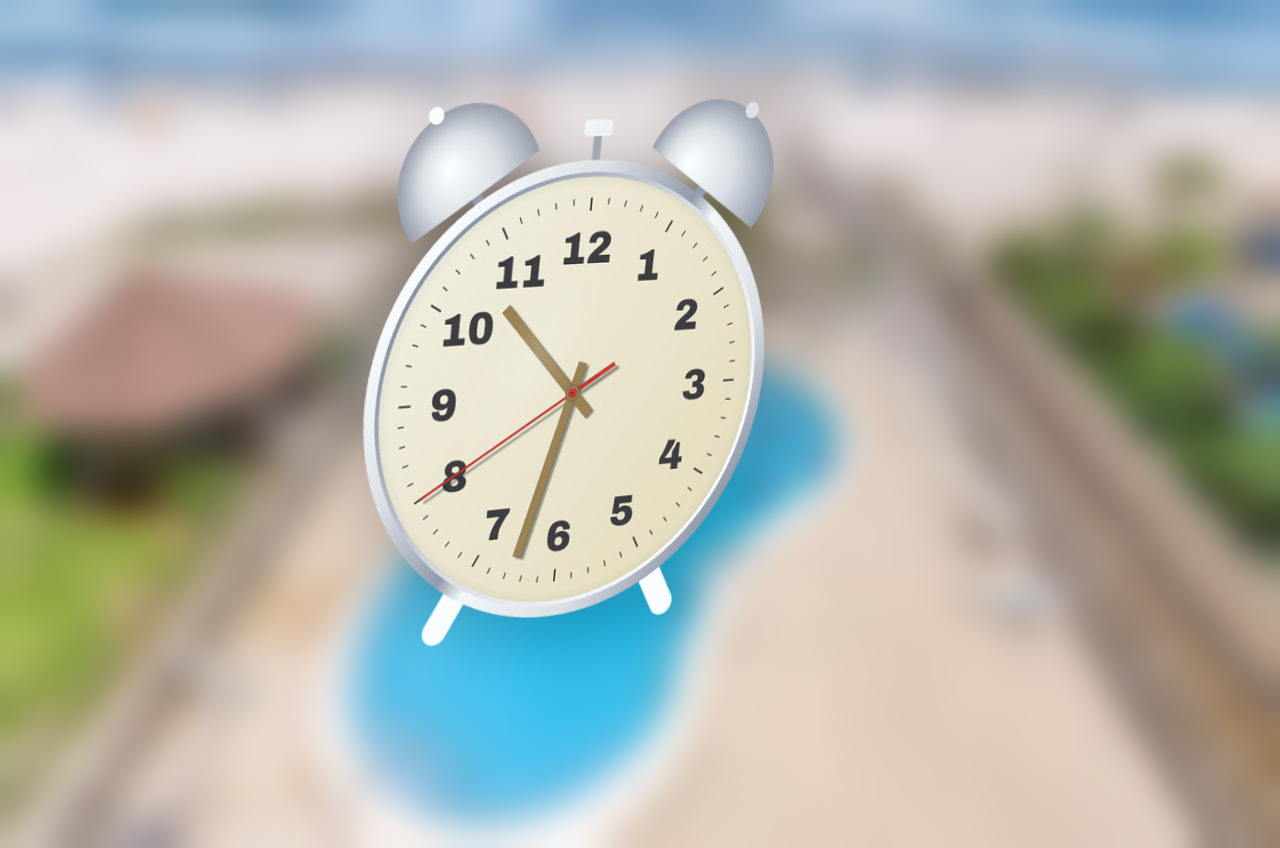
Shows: h=10 m=32 s=40
